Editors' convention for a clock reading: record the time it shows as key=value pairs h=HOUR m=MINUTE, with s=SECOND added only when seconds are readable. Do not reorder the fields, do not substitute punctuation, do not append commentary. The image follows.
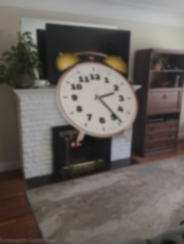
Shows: h=2 m=24
